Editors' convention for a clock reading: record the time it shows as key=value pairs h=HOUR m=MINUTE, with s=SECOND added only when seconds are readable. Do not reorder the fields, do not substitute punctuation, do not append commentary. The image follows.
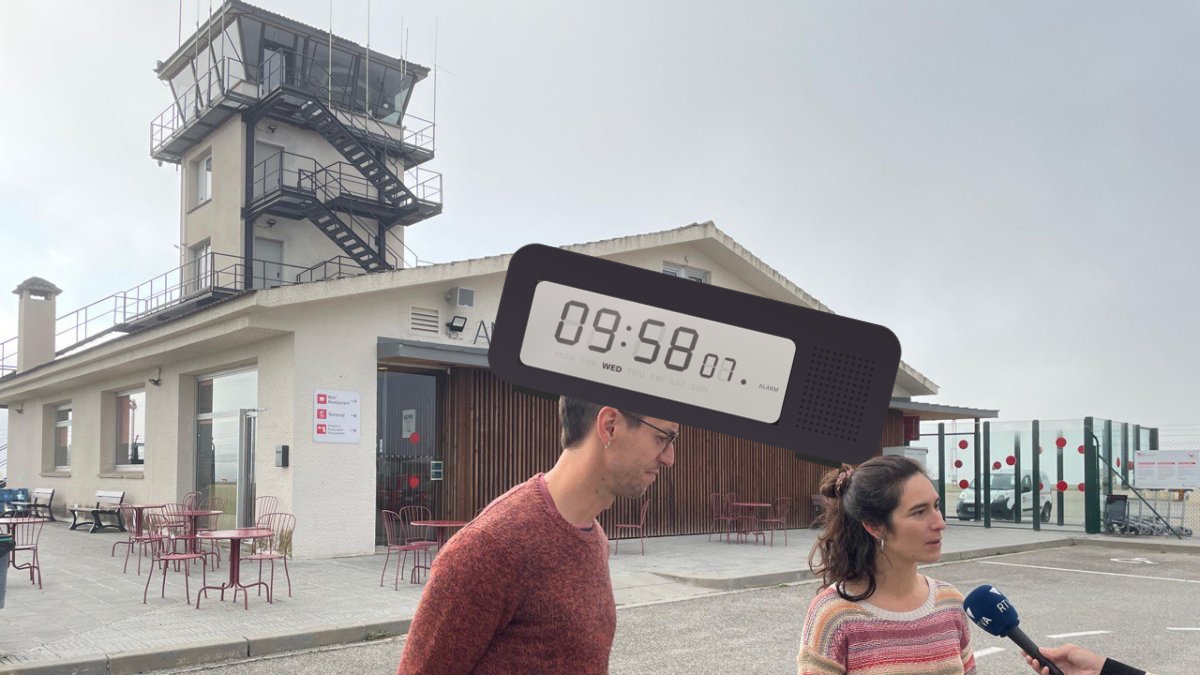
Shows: h=9 m=58 s=7
